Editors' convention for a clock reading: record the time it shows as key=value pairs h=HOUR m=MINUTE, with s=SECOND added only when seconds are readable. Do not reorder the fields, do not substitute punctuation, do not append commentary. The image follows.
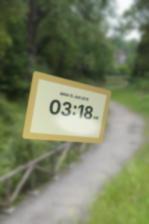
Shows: h=3 m=18
